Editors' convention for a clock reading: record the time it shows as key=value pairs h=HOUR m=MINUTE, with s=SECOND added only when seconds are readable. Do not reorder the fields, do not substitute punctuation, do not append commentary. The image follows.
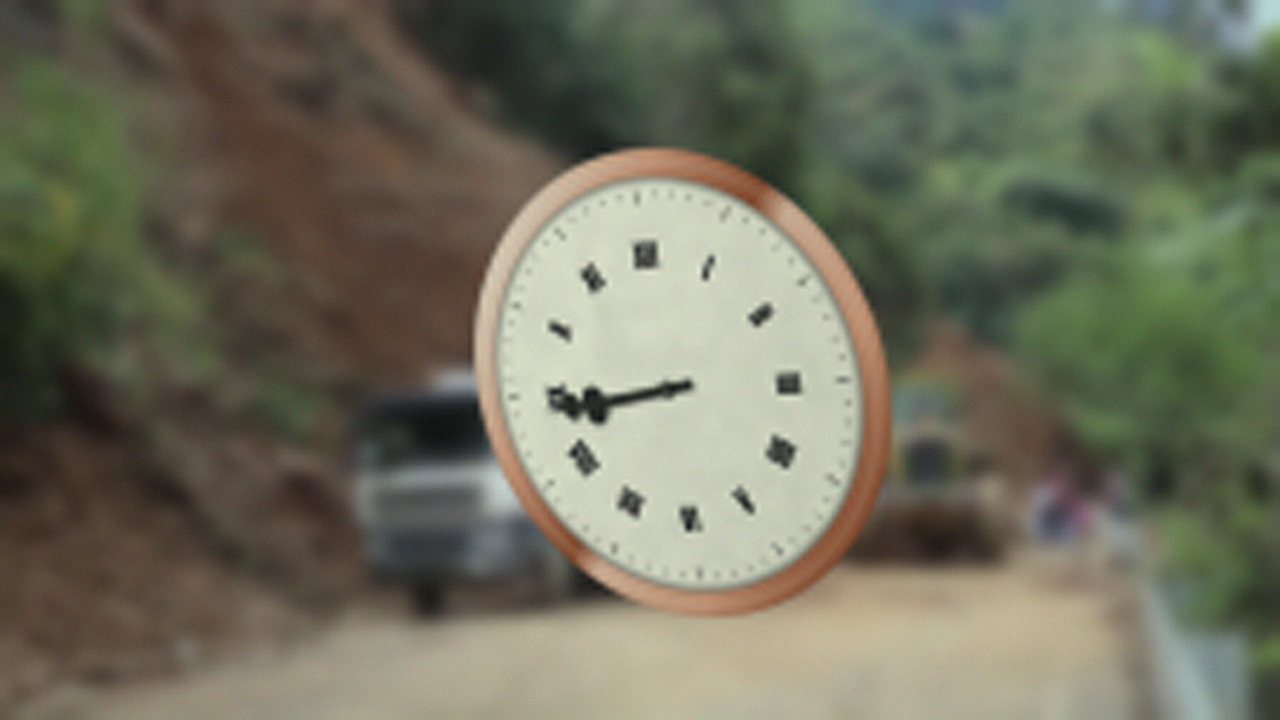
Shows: h=8 m=44
